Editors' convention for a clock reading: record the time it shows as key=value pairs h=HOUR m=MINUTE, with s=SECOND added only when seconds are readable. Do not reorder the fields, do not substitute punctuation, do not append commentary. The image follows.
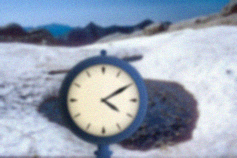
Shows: h=4 m=10
